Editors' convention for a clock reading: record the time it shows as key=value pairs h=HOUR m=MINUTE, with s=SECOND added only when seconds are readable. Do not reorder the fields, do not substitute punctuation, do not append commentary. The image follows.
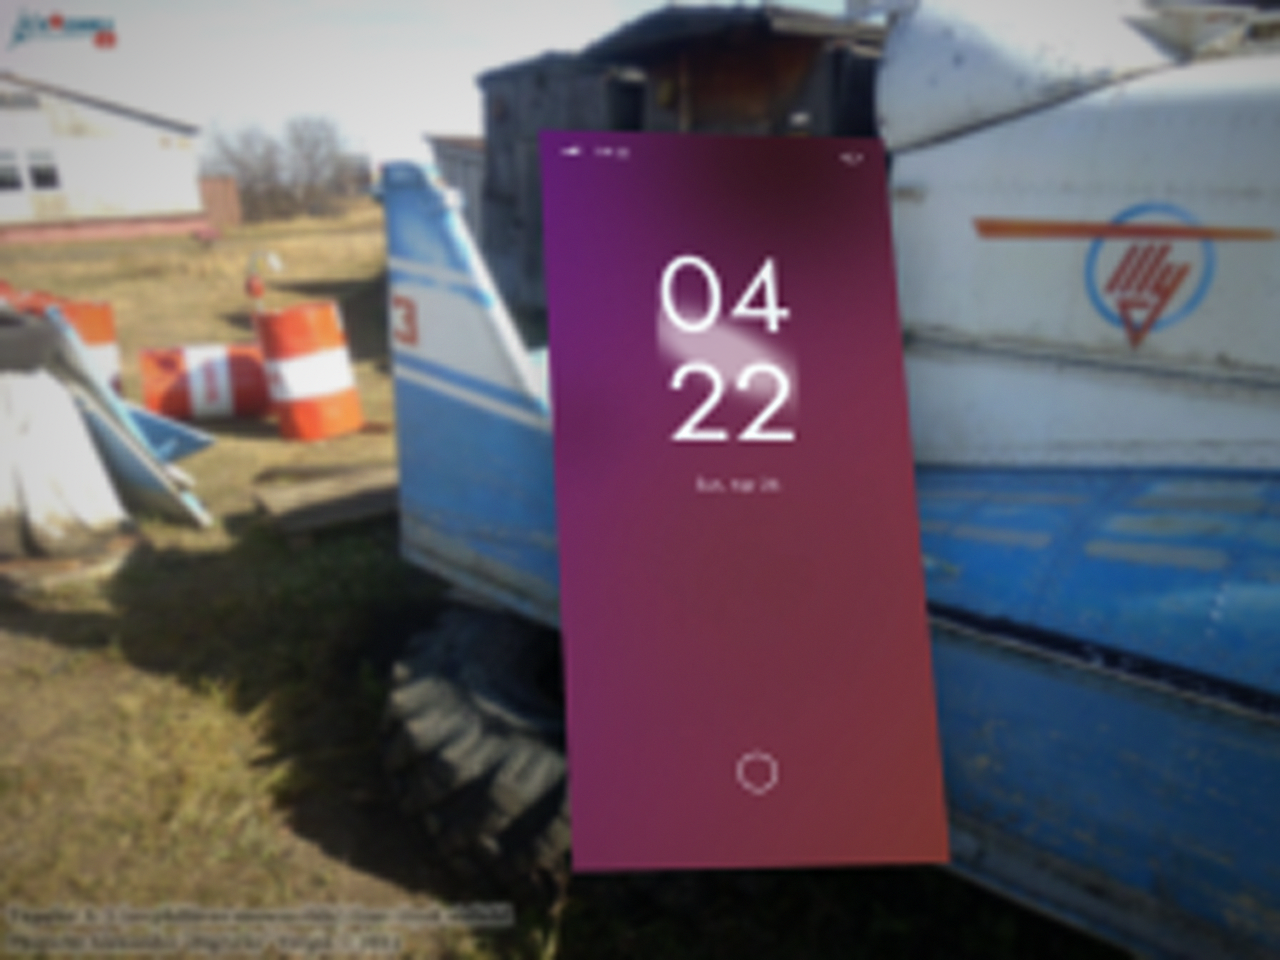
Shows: h=4 m=22
